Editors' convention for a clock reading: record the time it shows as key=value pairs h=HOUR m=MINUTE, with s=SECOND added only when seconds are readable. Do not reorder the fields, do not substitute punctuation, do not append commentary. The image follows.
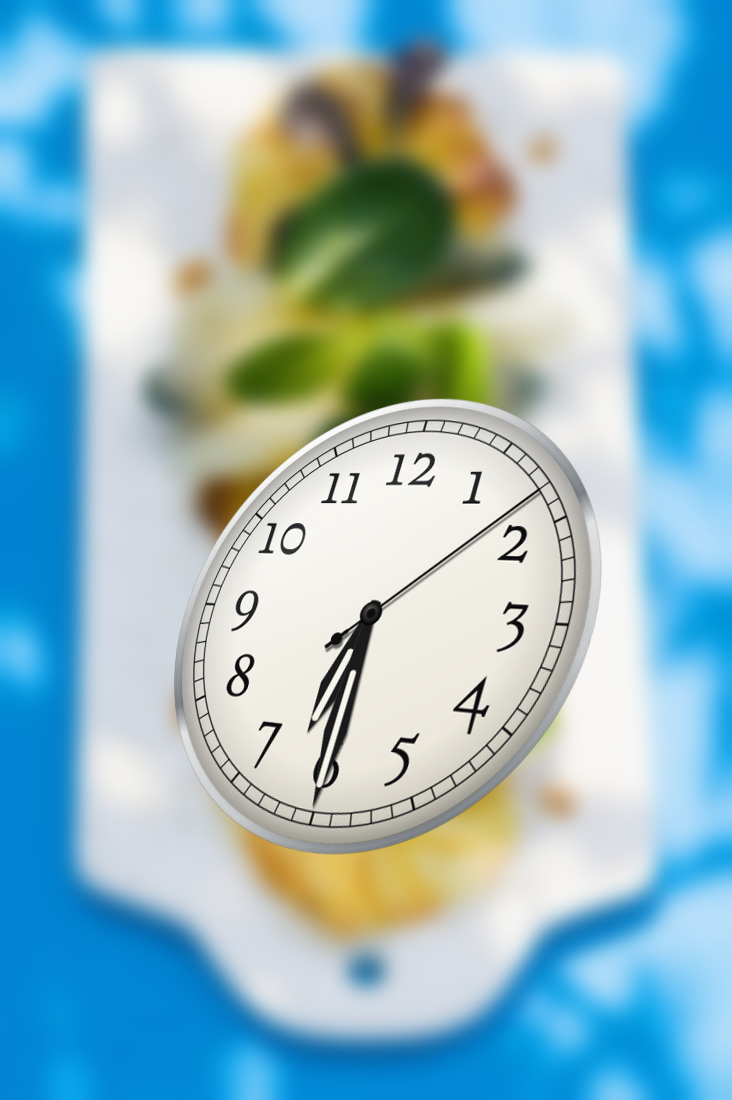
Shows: h=6 m=30 s=8
